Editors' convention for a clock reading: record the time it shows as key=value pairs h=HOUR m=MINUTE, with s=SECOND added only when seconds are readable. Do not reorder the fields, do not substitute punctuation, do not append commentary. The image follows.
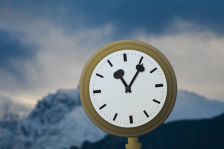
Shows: h=11 m=6
